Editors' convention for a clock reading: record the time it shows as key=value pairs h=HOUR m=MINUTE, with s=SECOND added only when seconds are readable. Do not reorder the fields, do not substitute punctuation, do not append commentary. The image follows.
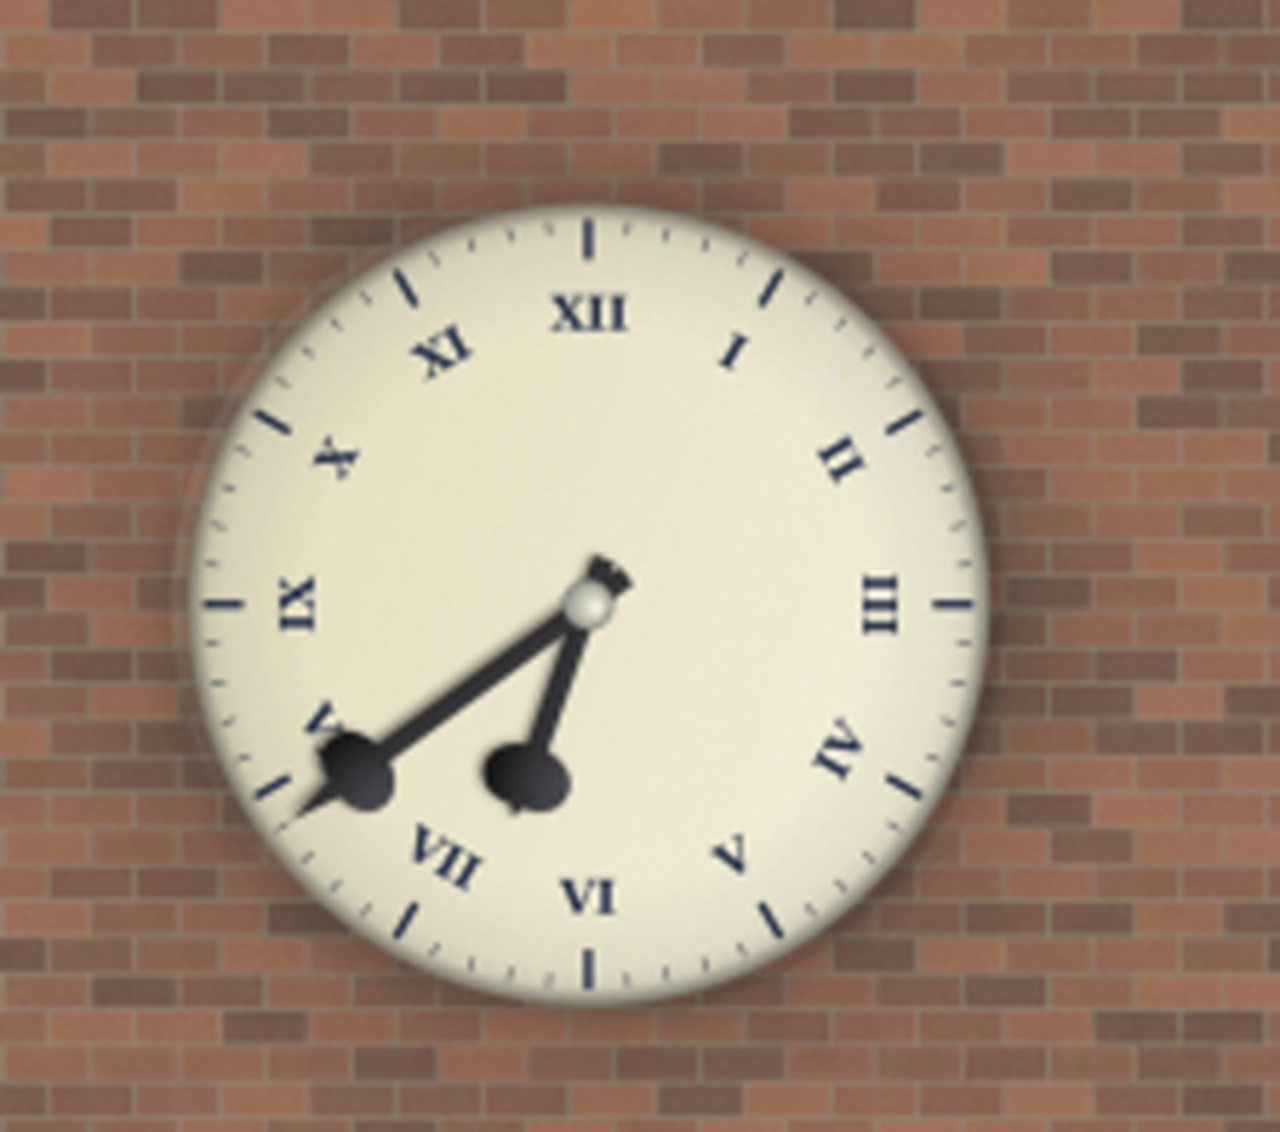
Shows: h=6 m=39
